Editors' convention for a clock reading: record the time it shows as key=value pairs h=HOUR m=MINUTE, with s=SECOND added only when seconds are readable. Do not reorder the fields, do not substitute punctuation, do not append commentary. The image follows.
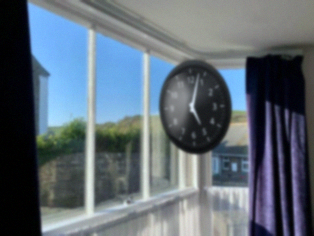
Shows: h=5 m=3
